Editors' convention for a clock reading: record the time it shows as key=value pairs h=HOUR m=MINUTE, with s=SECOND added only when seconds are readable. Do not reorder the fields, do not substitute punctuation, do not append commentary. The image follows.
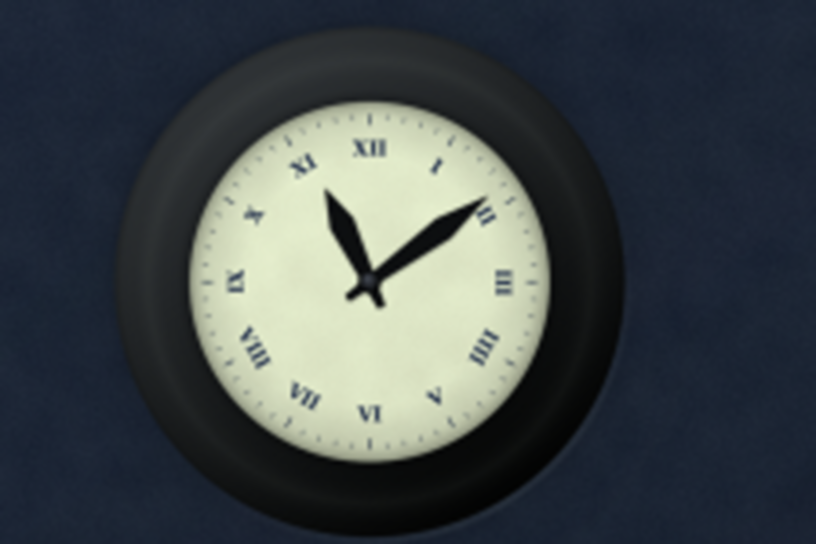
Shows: h=11 m=9
